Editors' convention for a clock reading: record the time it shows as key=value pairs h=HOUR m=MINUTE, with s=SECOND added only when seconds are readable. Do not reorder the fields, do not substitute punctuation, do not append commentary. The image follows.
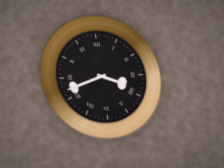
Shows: h=3 m=42
